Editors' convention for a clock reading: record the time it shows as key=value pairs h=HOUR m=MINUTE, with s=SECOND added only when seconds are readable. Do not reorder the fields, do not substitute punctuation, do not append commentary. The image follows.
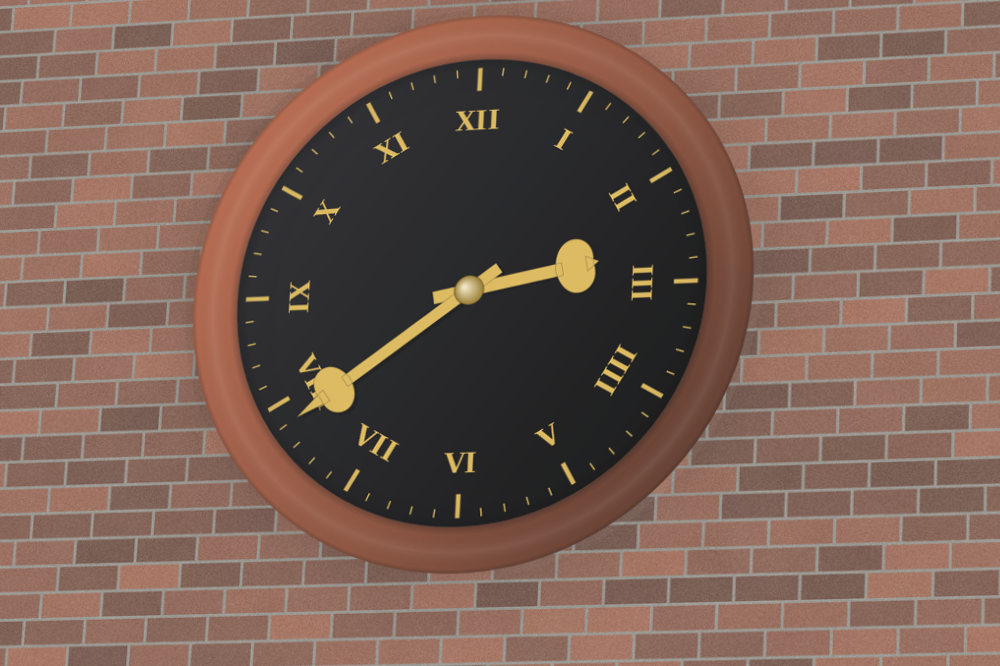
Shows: h=2 m=39
